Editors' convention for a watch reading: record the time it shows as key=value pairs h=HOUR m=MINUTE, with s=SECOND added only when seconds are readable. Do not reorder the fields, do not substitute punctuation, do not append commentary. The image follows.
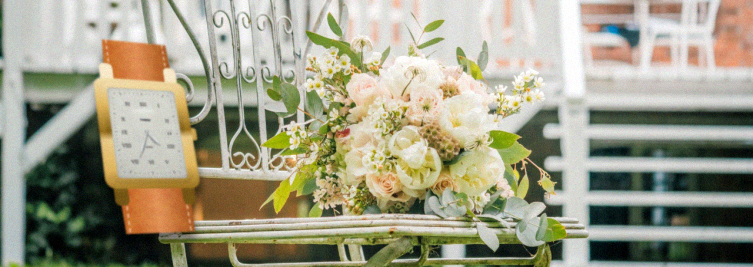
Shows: h=4 m=34
